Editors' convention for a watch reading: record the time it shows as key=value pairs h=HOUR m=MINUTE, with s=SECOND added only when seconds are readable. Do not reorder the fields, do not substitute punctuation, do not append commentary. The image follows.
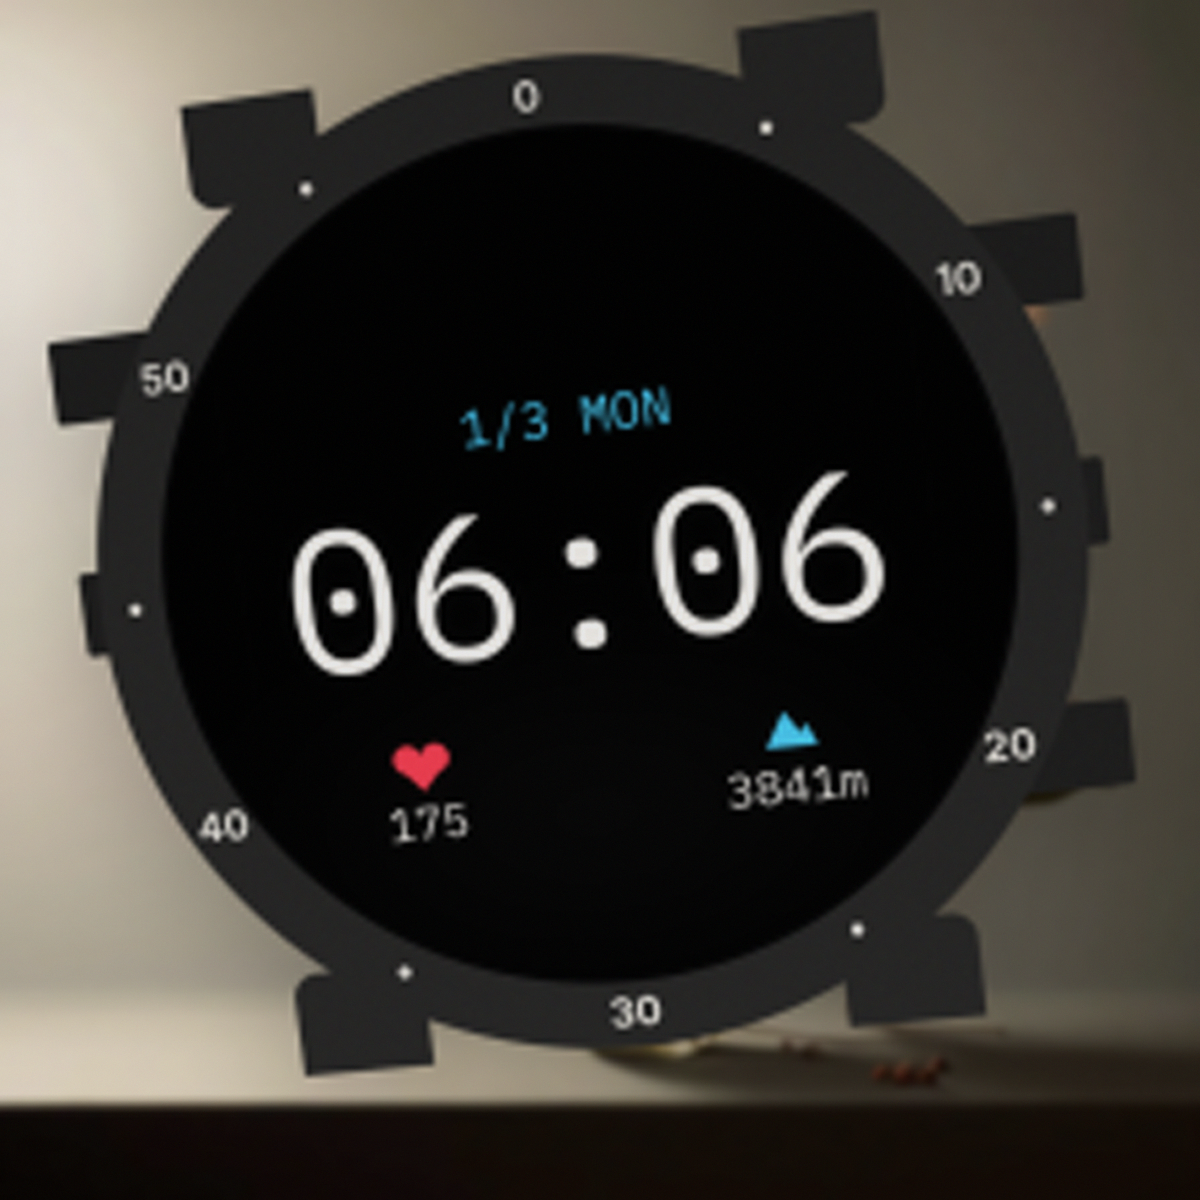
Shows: h=6 m=6
